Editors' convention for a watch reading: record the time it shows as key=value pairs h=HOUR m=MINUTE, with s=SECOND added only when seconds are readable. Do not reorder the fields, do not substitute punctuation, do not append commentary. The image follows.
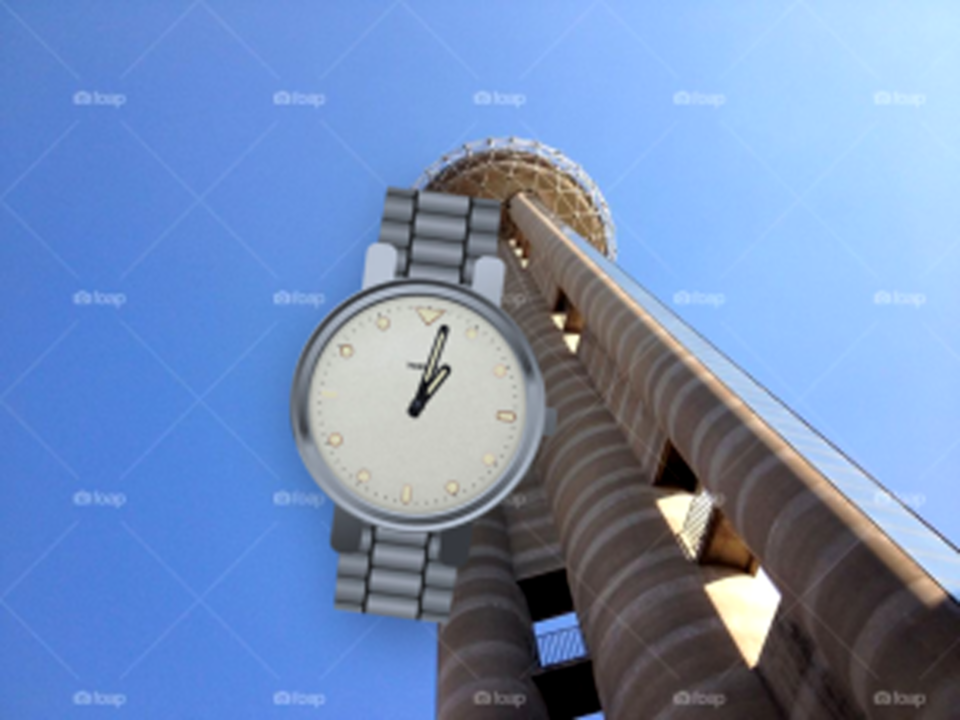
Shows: h=1 m=2
